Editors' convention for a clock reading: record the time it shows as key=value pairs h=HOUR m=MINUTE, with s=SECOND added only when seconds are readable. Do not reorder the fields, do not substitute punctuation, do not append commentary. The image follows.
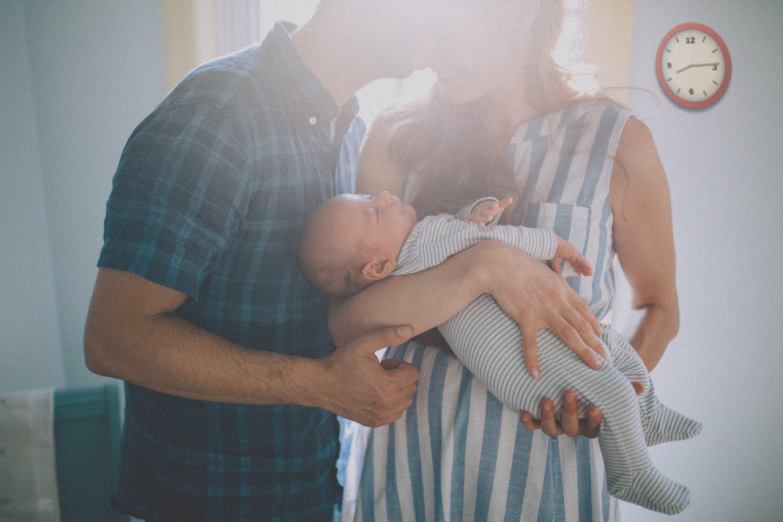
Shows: h=8 m=14
